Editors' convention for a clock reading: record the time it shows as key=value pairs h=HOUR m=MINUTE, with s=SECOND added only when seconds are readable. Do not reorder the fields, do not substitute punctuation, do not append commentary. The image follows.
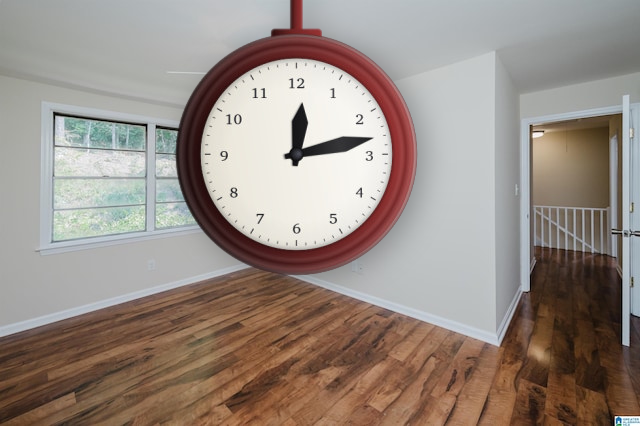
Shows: h=12 m=13
